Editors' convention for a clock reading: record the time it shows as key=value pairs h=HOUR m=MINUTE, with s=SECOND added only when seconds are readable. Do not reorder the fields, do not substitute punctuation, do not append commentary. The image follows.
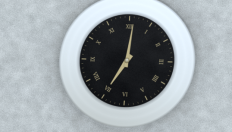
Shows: h=7 m=1
